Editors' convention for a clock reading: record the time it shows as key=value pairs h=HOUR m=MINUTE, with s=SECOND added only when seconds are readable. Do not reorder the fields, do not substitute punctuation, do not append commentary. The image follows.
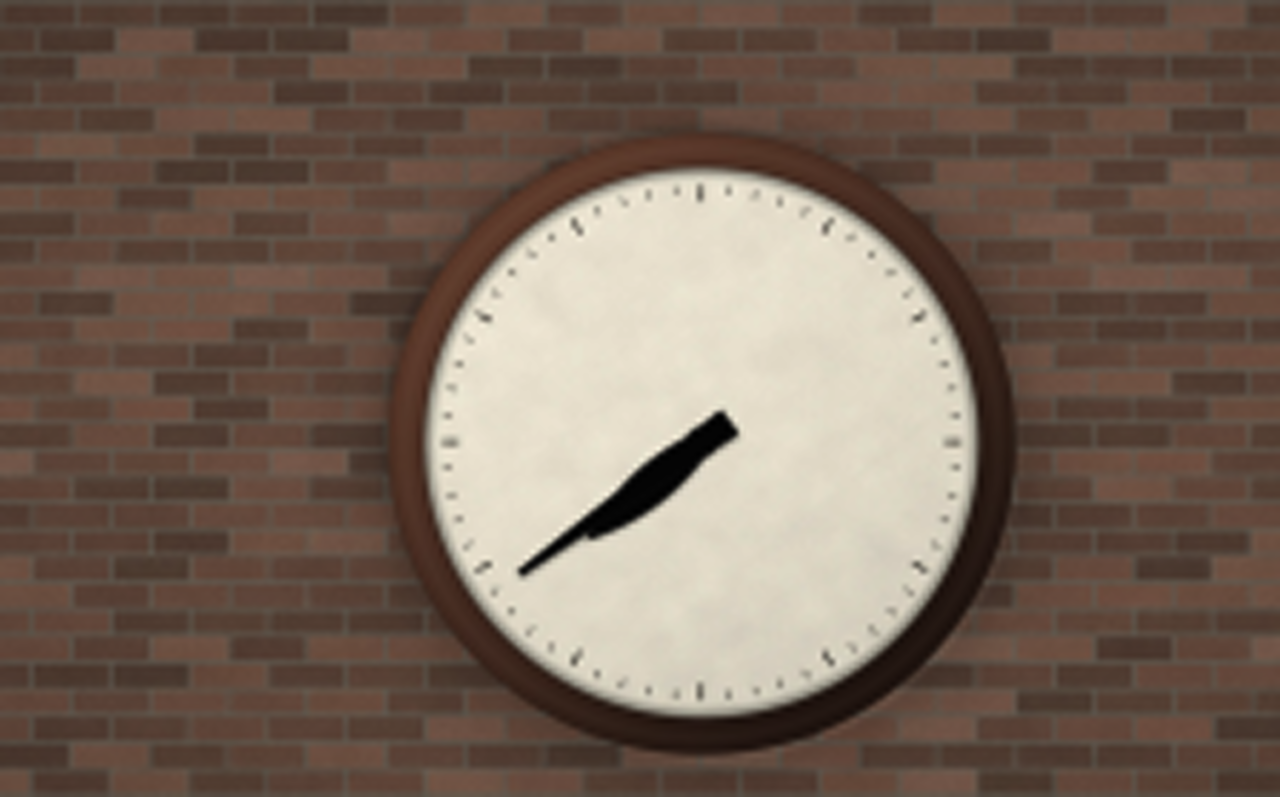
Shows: h=7 m=39
